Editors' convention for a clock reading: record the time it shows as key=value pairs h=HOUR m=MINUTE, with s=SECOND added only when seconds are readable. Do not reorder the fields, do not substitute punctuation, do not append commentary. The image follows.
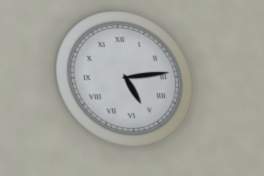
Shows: h=5 m=14
